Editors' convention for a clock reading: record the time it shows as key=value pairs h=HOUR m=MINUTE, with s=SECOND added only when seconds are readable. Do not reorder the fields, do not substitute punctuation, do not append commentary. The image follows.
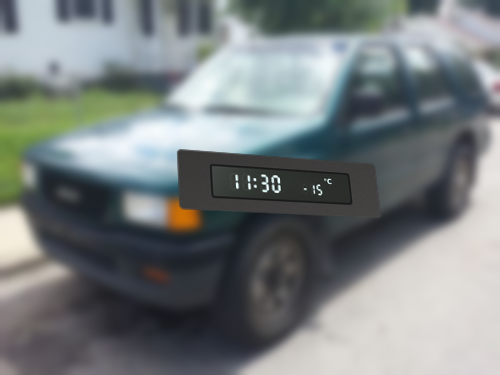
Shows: h=11 m=30
